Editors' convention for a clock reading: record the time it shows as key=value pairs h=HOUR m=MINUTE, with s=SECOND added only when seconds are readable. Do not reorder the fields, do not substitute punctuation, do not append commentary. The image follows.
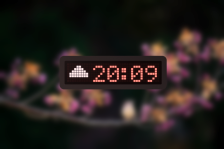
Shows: h=20 m=9
